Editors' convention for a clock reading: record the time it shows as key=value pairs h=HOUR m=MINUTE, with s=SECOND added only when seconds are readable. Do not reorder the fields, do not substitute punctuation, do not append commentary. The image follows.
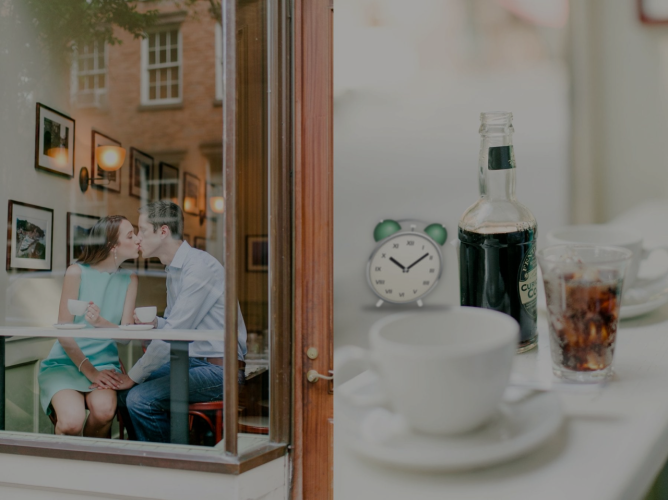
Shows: h=10 m=8
